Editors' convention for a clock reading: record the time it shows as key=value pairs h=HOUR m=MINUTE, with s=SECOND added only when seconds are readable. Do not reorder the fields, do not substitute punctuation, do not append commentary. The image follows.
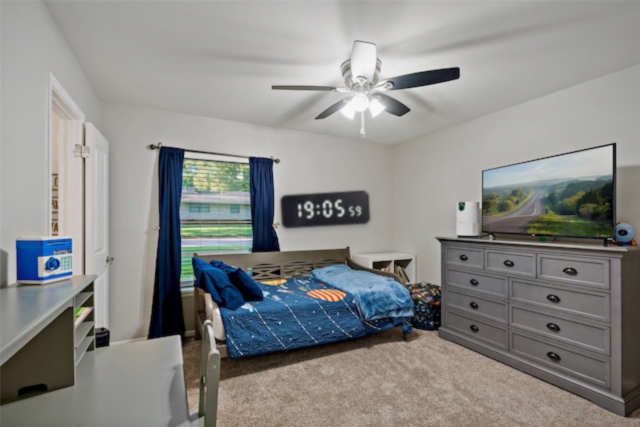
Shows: h=19 m=5
